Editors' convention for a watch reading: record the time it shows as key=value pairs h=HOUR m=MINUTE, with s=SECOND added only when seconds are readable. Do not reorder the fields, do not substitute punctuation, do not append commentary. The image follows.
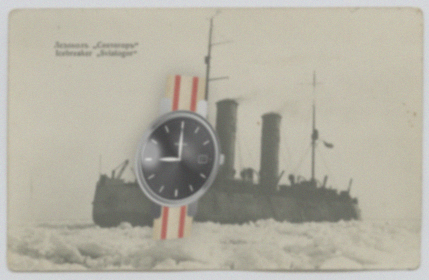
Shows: h=9 m=0
